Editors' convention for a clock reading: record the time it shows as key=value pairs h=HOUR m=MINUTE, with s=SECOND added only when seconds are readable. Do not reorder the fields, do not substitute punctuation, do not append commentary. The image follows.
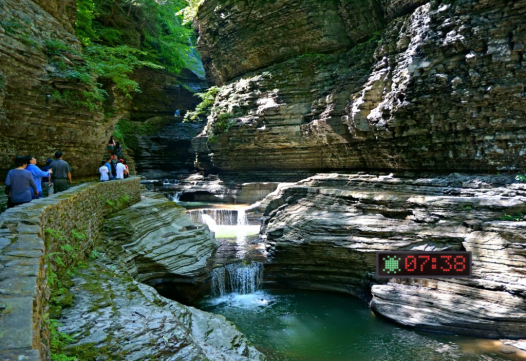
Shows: h=7 m=38
